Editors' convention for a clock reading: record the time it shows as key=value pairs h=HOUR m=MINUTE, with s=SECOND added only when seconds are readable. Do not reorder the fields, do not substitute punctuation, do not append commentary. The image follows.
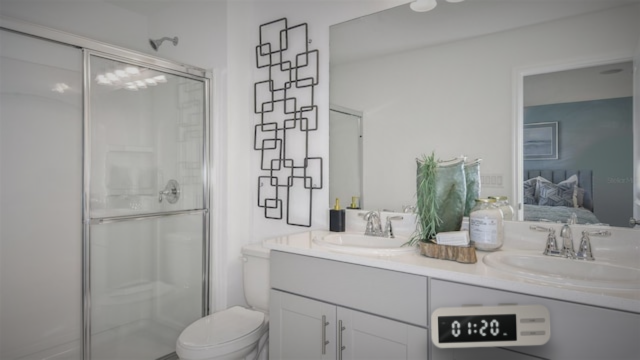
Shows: h=1 m=20
